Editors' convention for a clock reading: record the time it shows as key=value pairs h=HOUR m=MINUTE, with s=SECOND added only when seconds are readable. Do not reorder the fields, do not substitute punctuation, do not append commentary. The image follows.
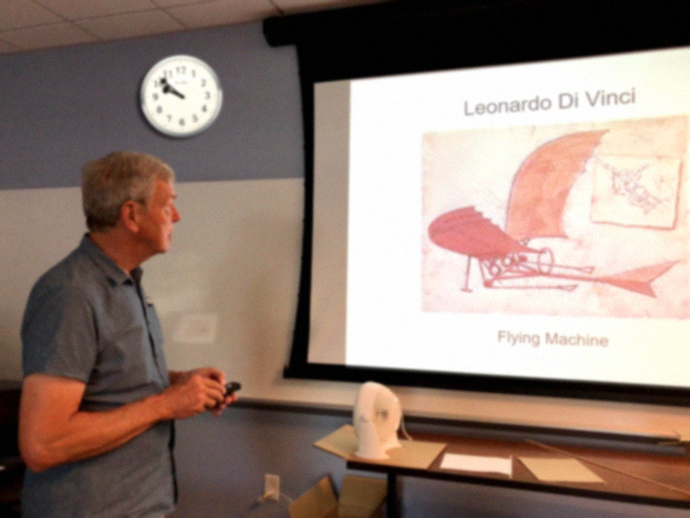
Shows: h=9 m=52
